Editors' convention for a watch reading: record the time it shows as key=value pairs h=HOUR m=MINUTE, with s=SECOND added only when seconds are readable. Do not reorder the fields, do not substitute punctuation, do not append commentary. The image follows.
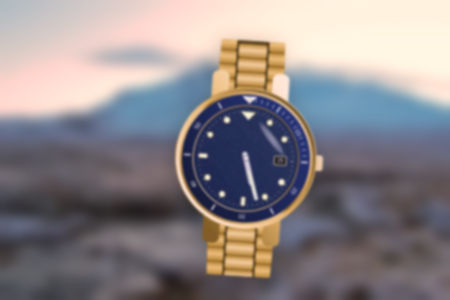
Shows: h=5 m=27
